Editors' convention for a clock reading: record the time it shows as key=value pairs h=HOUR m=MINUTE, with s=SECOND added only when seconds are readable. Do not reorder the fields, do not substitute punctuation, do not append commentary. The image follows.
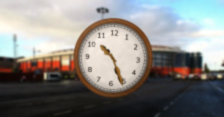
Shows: h=10 m=26
